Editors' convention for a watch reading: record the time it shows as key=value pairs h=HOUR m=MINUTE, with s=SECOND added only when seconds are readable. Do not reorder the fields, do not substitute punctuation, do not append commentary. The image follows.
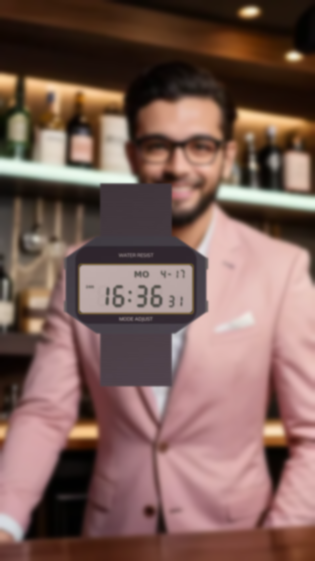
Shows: h=16 m=36 s=31
